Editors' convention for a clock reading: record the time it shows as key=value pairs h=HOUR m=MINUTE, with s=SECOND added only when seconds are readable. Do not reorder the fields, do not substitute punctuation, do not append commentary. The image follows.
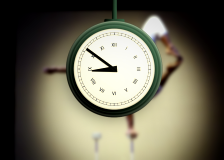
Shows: h=8 m=51
